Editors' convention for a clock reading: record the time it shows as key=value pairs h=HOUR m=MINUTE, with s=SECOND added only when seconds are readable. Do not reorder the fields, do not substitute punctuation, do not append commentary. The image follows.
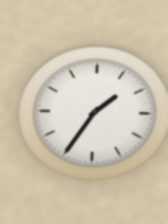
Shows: h=1 m=35
